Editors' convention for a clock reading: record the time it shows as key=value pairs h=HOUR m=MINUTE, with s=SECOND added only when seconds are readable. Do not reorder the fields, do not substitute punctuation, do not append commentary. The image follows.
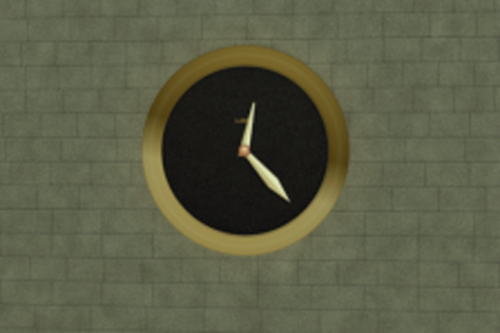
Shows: h=12 m=23
